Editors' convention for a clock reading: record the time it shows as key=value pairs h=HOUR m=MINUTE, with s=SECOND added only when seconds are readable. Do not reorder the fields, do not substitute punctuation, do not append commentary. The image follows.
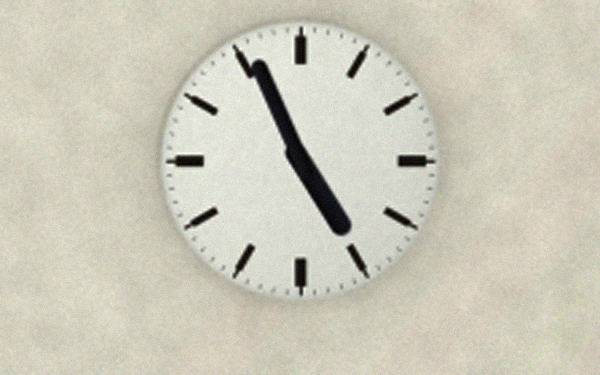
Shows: h=4 m=56
